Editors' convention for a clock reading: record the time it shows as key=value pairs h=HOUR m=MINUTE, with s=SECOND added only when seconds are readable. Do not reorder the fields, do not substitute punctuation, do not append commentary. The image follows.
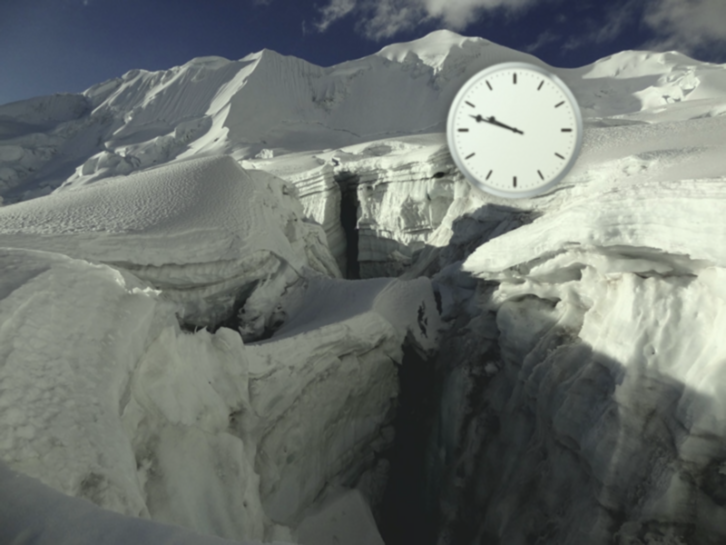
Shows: h=9 m=48
